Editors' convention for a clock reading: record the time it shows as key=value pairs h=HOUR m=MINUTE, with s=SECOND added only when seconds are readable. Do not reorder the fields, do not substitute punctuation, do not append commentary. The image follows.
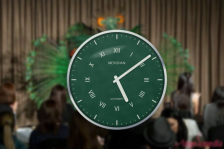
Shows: h=5 m=9
